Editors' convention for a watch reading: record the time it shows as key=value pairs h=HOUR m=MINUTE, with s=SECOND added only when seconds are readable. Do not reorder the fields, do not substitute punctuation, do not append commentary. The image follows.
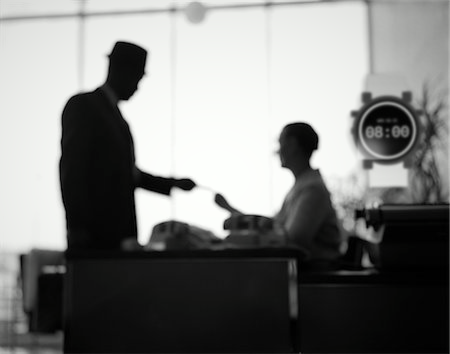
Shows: h=8 m=0
